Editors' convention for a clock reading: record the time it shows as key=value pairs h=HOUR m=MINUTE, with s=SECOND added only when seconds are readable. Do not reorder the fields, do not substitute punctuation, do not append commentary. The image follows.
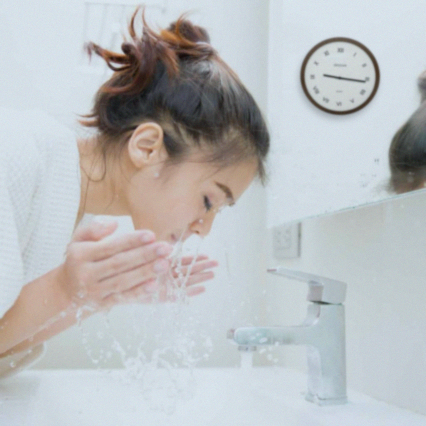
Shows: h=9 m=16
